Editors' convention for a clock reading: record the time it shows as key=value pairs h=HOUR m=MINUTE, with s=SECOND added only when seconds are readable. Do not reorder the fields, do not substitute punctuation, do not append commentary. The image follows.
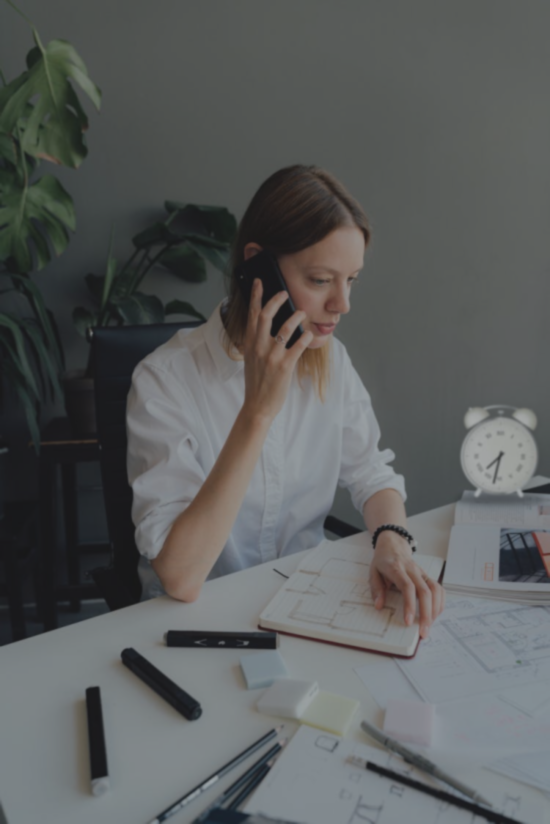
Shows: h=7 m=32
